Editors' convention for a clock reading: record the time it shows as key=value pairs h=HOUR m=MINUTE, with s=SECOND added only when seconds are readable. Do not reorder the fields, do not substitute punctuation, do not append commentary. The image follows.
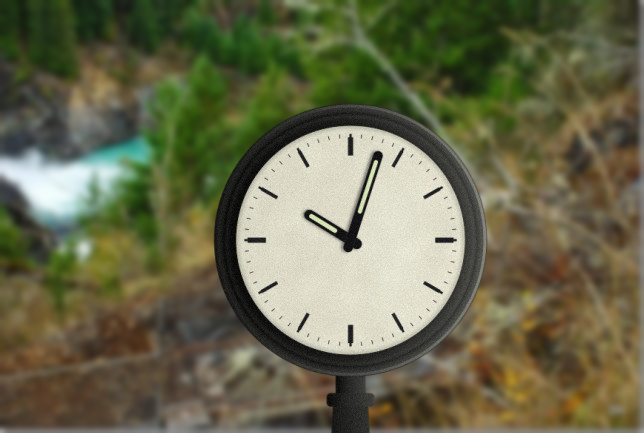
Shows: h=10 m=3
